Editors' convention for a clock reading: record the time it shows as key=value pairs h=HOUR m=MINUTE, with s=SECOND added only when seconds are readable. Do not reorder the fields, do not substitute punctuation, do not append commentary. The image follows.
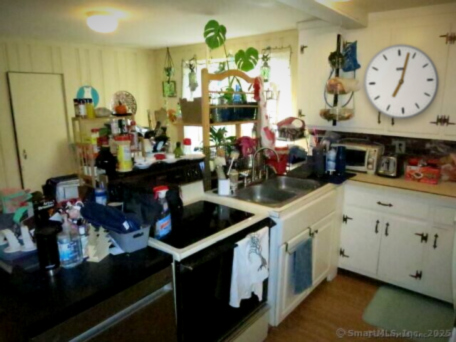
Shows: h=7 m=3
